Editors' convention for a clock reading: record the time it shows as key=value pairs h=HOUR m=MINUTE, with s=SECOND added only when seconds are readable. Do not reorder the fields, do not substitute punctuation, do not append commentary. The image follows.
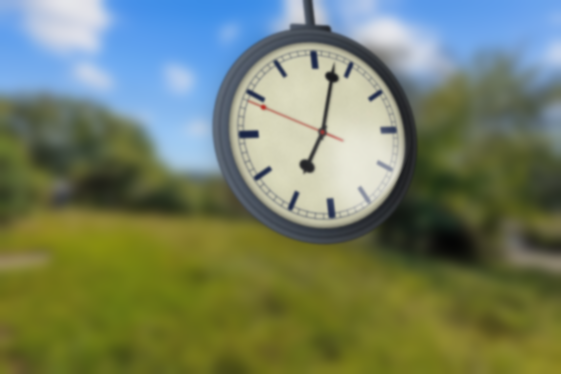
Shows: h=7 m=2 s=49
